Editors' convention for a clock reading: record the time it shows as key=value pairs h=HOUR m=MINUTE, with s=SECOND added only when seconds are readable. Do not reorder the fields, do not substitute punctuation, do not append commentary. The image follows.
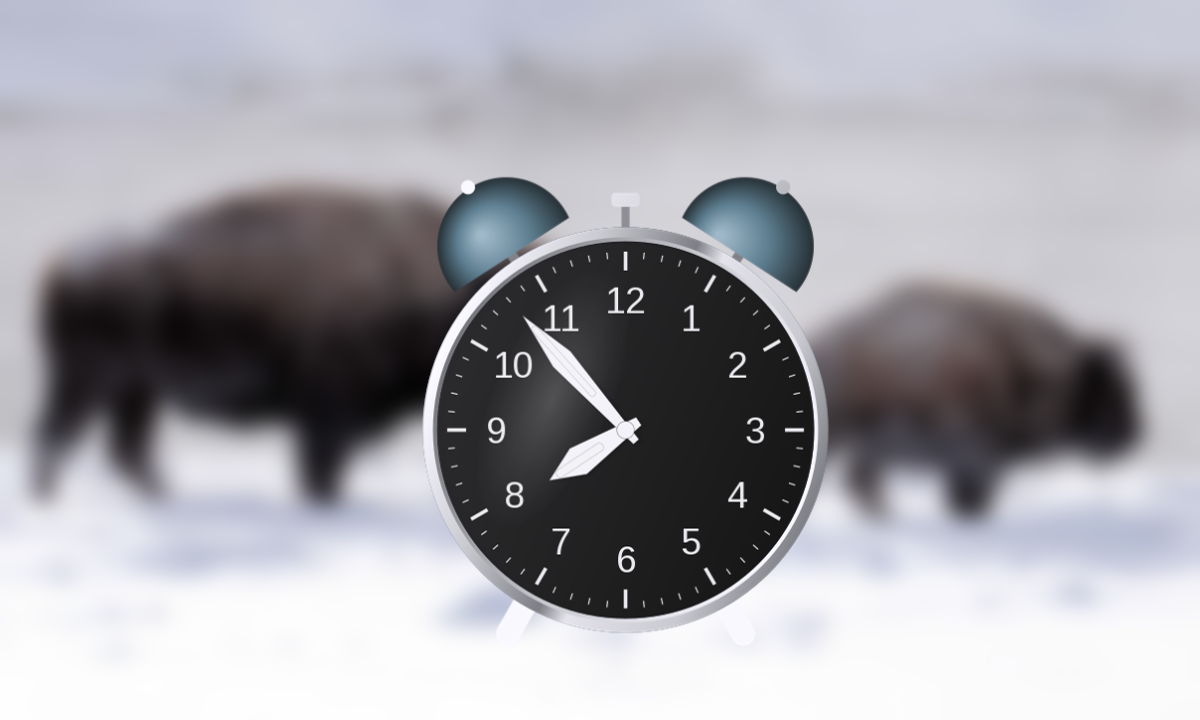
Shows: h=7 m=53
